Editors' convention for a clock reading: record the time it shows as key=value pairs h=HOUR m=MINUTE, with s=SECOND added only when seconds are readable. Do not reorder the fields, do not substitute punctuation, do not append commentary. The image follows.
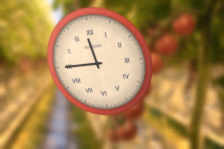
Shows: h=11 m=45
